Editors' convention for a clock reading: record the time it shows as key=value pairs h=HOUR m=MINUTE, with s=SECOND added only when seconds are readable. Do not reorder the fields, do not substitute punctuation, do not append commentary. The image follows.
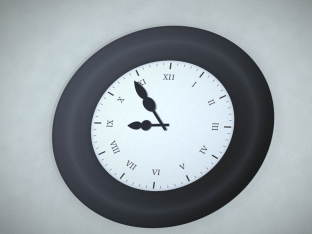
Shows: h=8 m=54
